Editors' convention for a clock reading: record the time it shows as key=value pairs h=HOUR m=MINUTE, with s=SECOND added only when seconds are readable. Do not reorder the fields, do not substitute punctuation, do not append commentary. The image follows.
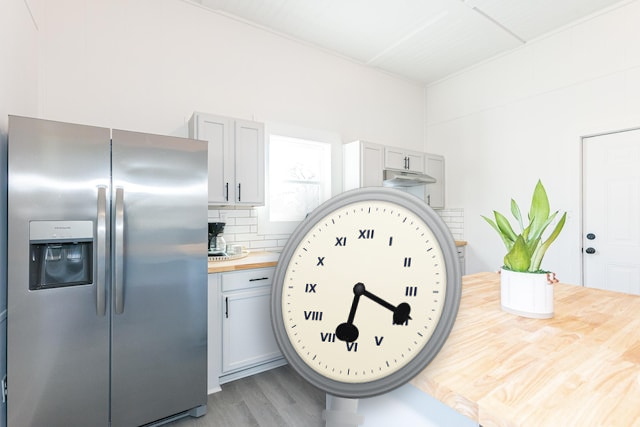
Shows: h=6 m=19
